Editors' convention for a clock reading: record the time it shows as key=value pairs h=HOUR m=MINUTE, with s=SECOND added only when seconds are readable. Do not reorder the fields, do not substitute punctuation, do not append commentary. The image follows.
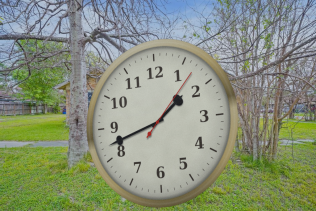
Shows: h=1 m=42 s=7
